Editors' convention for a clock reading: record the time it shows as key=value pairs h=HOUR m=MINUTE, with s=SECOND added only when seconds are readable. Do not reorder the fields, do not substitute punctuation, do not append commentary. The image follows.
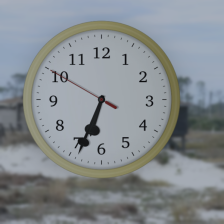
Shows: h=6 m=33 s=50
